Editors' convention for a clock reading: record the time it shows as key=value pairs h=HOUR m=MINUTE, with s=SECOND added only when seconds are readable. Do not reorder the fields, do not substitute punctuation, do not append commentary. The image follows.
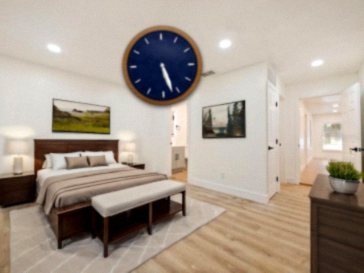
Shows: h=5 m=27
